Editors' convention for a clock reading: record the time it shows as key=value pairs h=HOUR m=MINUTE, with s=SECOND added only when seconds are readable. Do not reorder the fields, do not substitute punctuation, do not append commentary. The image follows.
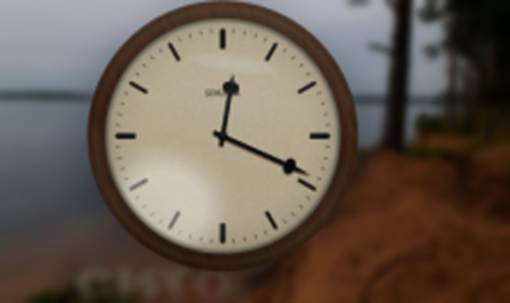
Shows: h=12 m=19
